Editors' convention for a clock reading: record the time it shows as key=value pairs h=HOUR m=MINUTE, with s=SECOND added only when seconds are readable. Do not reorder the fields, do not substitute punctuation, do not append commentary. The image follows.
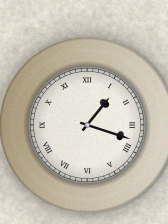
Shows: h=1 m=18
